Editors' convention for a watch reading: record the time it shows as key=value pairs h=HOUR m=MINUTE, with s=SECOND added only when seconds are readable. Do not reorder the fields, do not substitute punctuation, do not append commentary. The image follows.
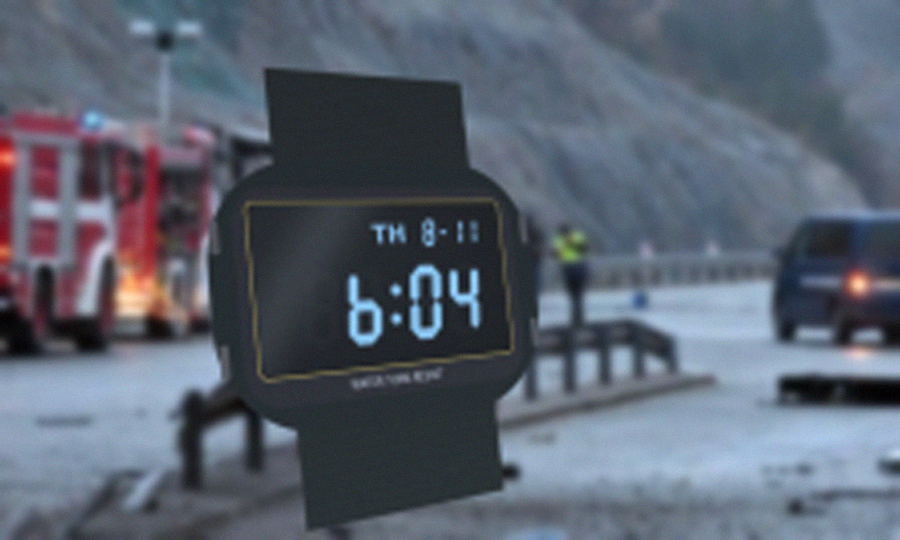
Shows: h=6 m=4
